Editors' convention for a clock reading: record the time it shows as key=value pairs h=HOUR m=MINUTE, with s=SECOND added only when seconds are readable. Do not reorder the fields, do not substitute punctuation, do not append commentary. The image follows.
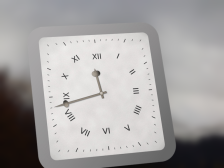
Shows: h=11 m=43
